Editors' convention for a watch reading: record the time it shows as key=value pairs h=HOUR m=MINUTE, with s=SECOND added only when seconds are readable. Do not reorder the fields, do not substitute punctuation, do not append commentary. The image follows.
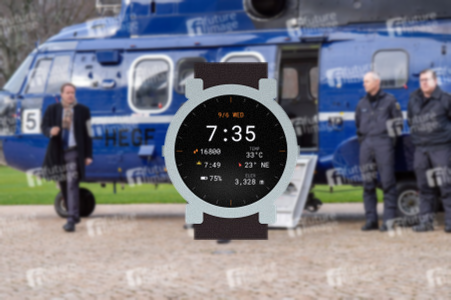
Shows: h=7 m=35
